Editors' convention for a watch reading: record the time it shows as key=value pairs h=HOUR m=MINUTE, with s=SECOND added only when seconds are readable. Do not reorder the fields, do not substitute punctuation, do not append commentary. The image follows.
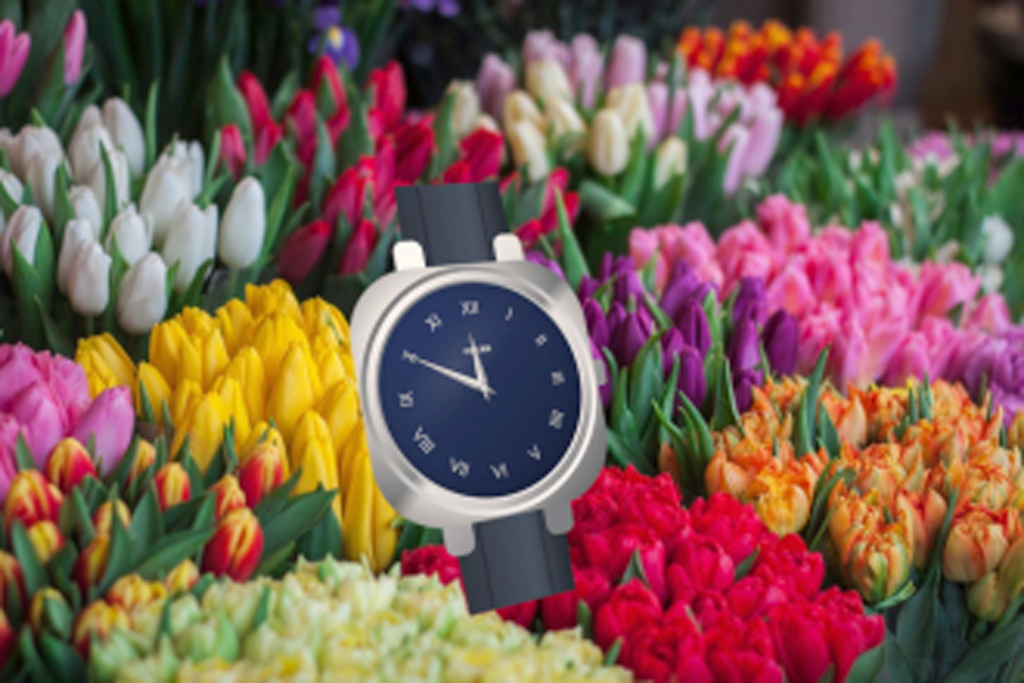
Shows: h=11 m=50
